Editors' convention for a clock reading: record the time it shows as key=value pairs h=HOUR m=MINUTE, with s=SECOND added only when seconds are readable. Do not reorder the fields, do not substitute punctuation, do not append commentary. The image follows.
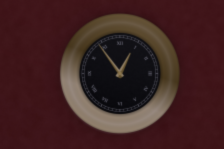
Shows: h=12 m=54
